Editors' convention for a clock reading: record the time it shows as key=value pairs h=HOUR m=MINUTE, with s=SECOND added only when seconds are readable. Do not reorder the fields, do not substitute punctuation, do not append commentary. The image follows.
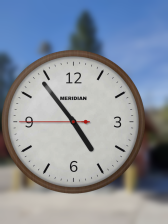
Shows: h=4 m=53 s=45
